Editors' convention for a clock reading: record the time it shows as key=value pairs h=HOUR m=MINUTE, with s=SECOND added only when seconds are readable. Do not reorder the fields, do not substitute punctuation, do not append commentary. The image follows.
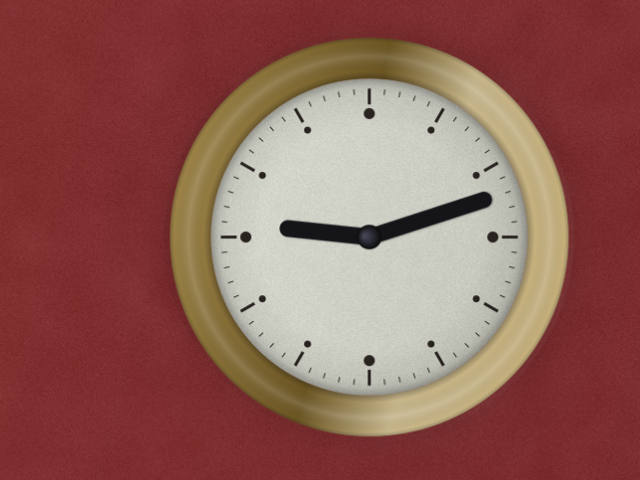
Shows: h=9 m=12
